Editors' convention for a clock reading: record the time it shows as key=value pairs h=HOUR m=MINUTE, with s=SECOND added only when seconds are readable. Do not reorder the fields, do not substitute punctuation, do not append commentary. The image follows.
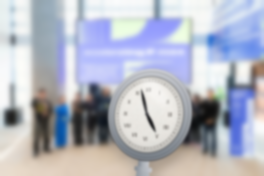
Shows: h=4 m=57
